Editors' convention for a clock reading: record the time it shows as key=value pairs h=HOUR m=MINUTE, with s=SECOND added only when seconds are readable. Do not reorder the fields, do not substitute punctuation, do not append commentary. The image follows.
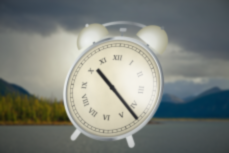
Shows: h=10 m=22
